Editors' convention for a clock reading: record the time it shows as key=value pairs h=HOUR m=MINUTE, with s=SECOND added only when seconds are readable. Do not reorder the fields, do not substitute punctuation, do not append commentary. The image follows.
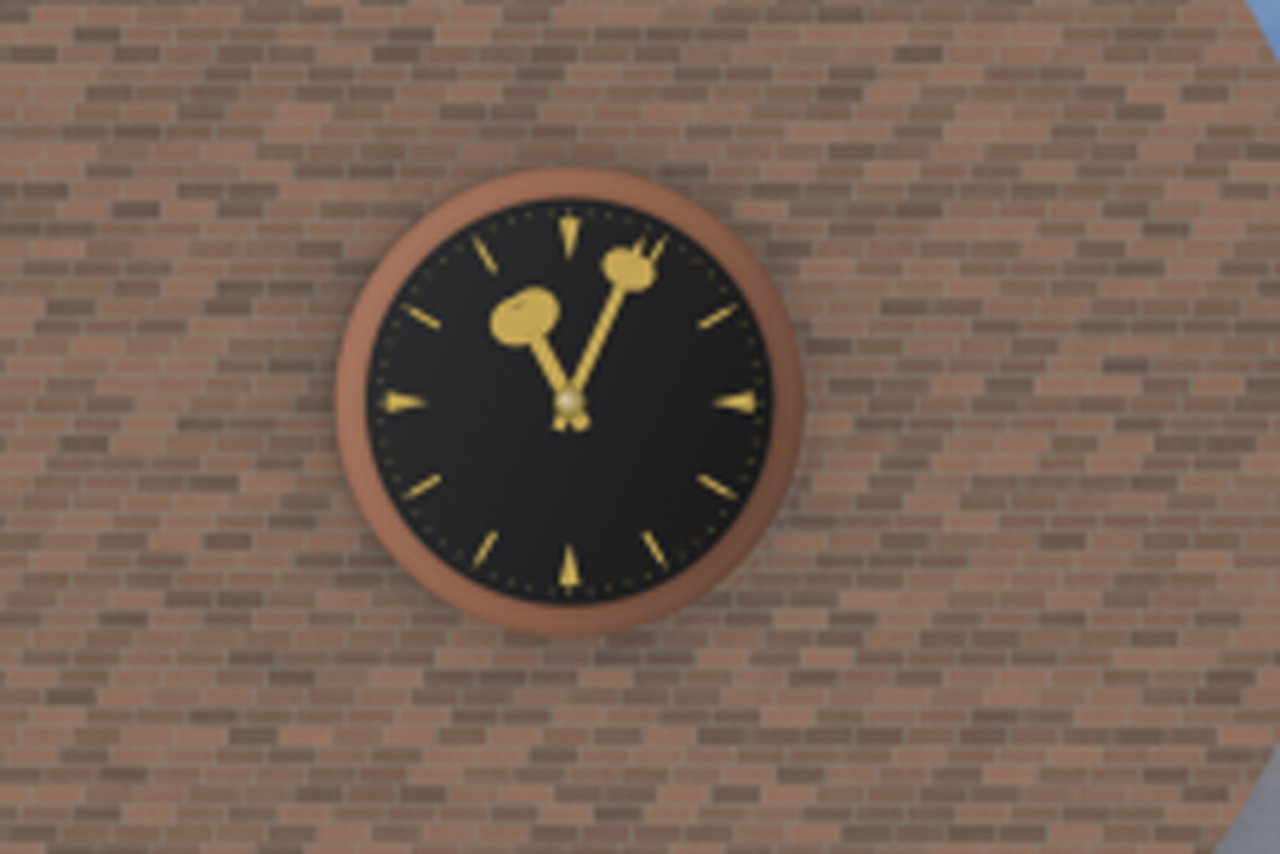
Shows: h=11 m=4
